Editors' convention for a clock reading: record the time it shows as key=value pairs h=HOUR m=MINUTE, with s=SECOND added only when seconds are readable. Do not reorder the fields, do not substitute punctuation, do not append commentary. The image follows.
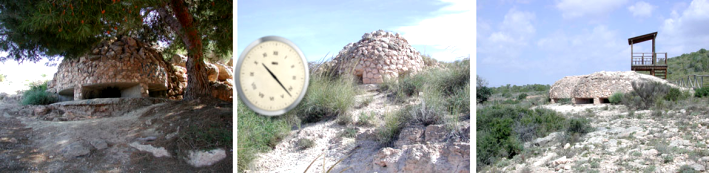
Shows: h=10 m=22
